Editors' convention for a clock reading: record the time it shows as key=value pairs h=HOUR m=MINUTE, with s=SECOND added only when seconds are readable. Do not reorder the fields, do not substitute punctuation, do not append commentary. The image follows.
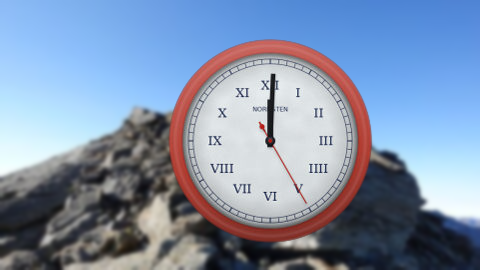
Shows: h=12 m=0 s=25
